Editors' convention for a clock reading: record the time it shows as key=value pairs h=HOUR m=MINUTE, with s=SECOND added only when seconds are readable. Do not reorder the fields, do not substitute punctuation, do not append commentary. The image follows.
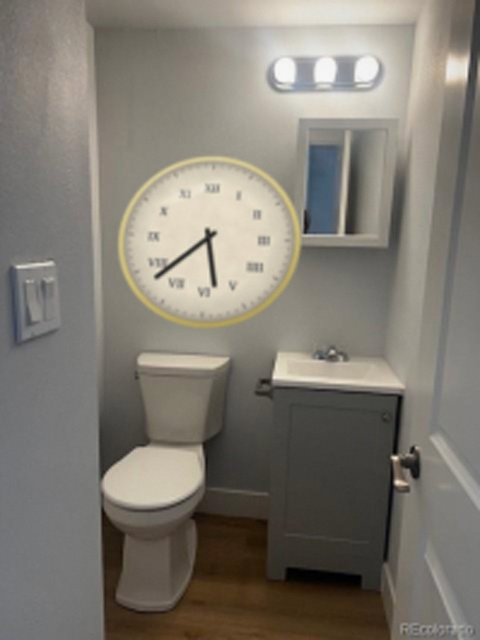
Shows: h=5 m=38
